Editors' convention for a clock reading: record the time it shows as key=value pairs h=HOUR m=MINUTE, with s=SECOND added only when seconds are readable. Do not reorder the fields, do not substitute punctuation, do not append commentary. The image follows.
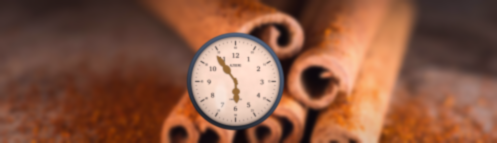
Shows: h=5 m=54
